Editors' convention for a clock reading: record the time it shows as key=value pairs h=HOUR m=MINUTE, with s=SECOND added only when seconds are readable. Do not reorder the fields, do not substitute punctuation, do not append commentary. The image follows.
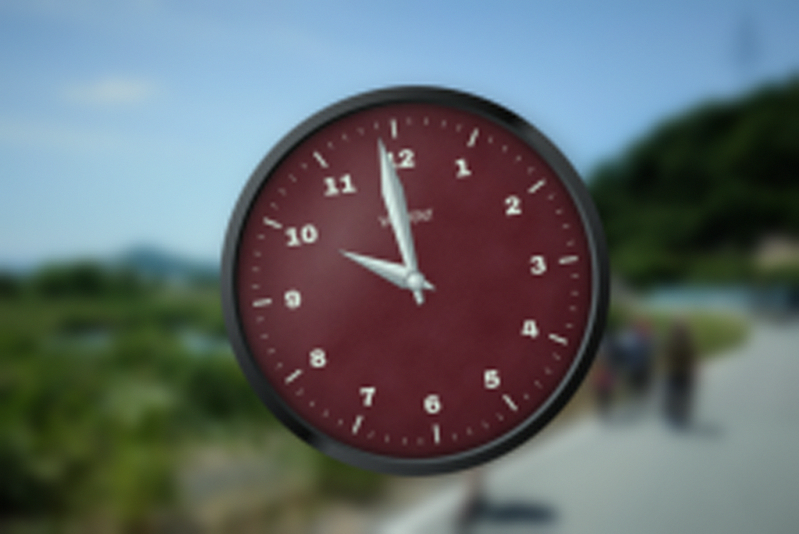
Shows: h=9 m=59
